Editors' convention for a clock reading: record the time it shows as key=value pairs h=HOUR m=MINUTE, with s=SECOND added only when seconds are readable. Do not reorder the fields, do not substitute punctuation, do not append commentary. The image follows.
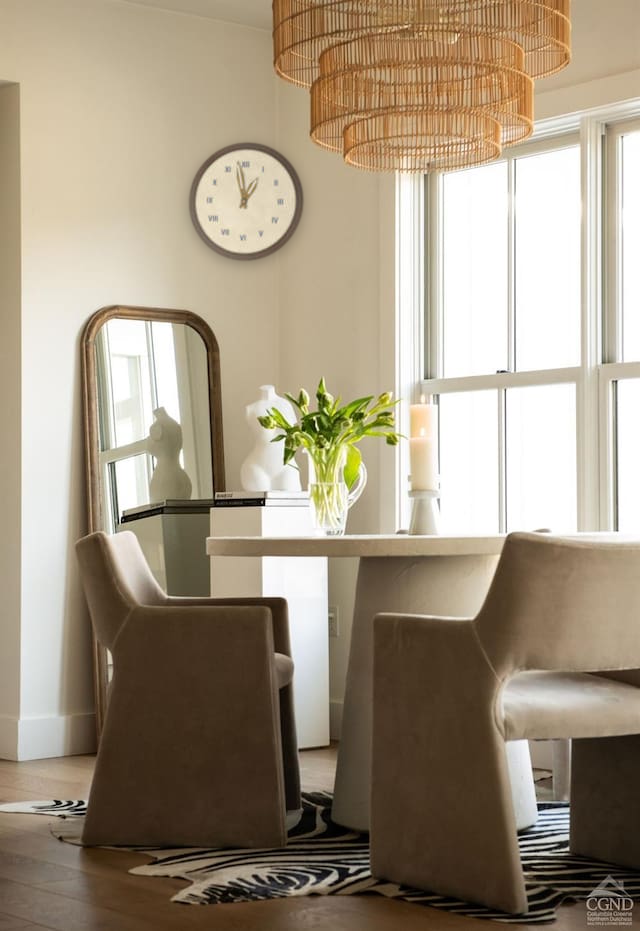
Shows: h=12 m=58
